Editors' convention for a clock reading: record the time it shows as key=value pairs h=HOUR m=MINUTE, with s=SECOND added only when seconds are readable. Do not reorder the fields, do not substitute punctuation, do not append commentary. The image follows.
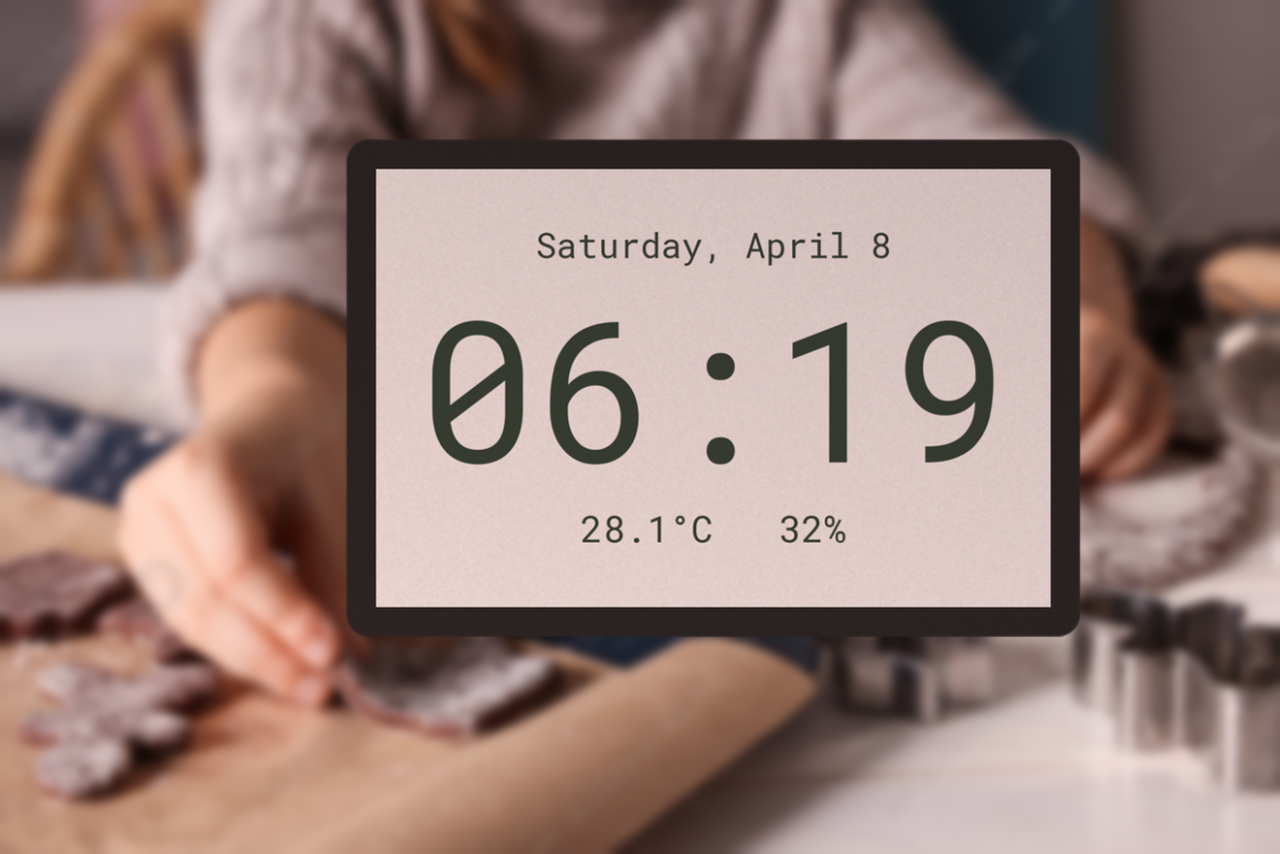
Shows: h=6 m=19
